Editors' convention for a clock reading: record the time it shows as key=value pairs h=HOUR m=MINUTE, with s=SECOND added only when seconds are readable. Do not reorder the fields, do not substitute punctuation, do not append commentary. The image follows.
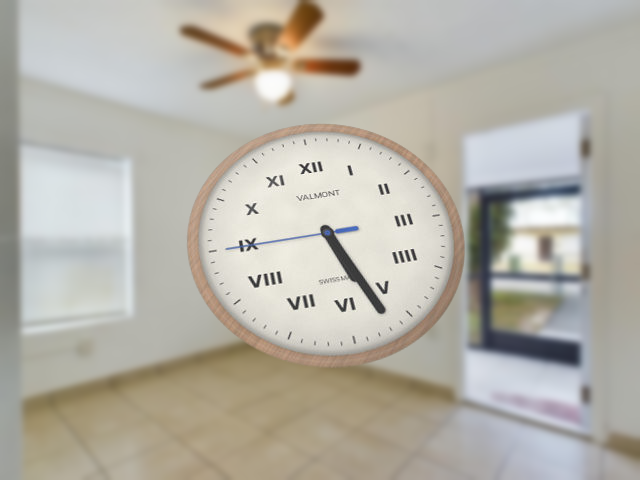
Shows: h=5 m=26 s=45
